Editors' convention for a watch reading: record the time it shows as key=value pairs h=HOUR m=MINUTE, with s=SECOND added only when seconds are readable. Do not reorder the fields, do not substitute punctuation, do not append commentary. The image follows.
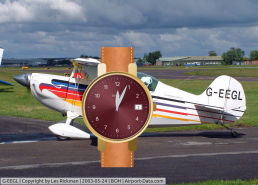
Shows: h=12 m=4
